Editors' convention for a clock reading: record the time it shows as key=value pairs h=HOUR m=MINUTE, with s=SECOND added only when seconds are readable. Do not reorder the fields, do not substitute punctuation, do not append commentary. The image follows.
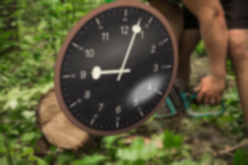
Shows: h=9 m=3
